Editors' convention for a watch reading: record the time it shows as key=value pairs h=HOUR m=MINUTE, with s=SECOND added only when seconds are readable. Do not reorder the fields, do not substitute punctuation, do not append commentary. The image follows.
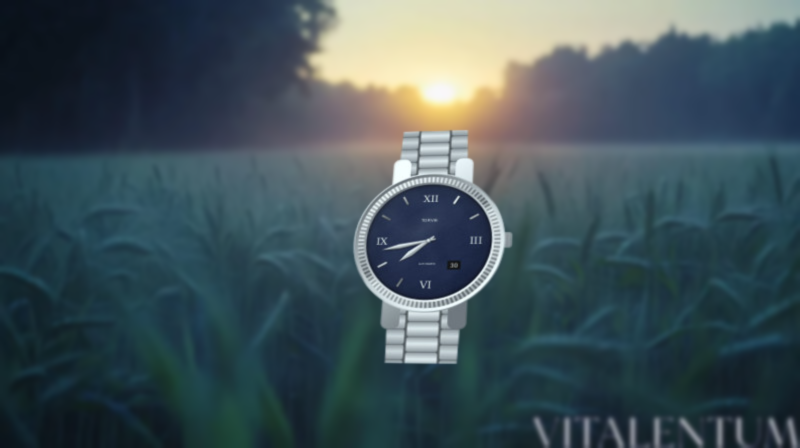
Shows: h=7 m=43
